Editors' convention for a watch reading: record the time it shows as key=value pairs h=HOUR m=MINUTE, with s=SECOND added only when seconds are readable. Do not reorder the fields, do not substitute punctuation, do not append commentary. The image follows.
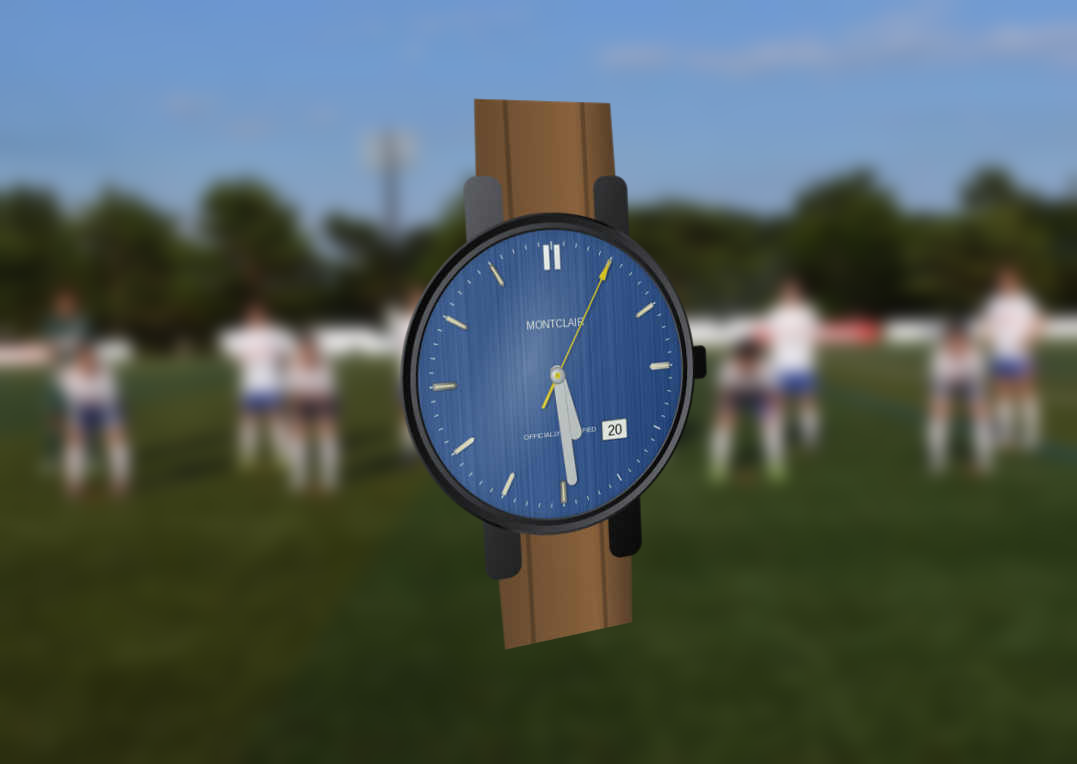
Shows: h=5 m=29 s=5
